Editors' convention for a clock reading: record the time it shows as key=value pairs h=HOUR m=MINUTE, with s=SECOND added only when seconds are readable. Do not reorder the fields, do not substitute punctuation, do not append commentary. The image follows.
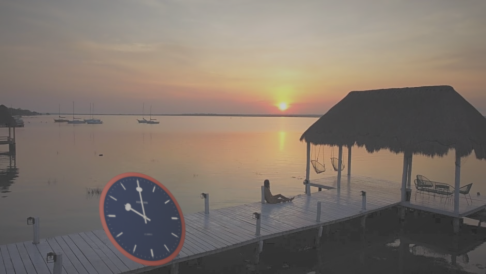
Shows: h=10 m=0
